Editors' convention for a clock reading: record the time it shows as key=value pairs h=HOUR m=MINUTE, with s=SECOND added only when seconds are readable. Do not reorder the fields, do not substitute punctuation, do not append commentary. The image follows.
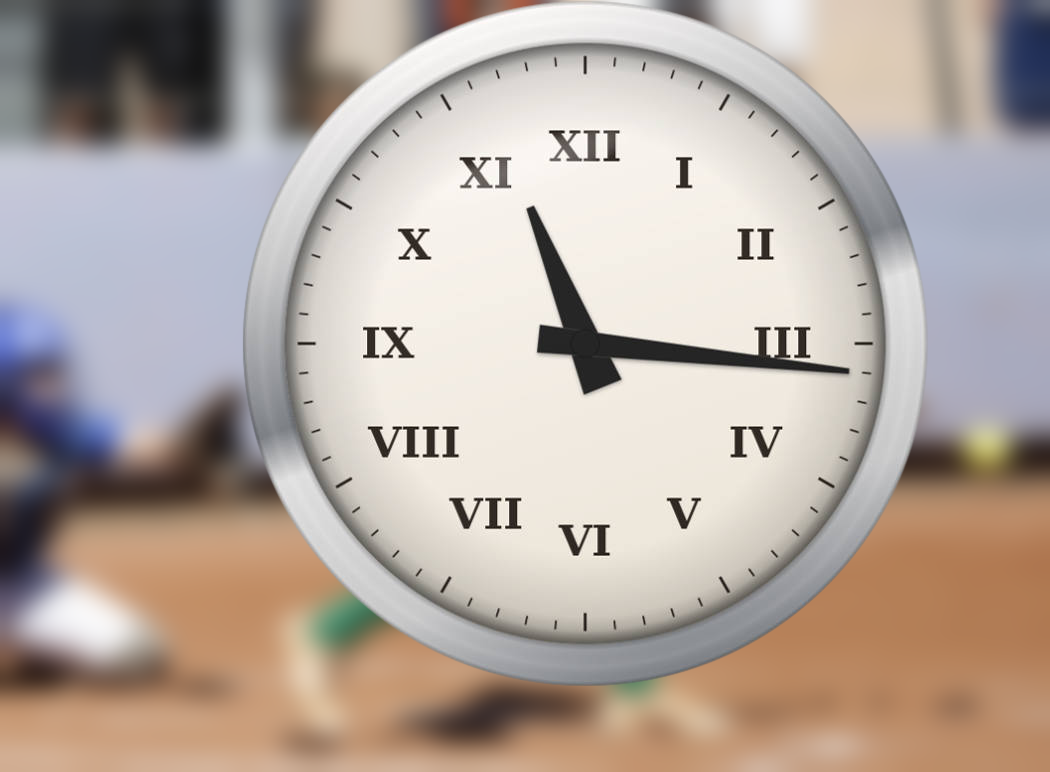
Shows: h=11 m=16
